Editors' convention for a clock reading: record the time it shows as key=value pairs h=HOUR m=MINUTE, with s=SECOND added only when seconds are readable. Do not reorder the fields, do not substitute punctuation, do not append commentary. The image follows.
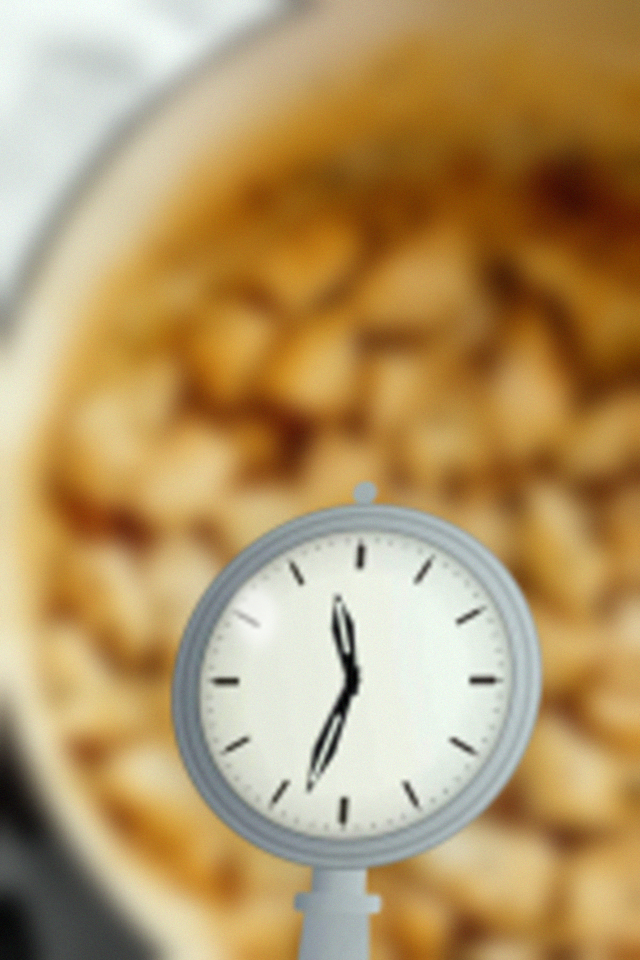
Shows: h=11 m=33
